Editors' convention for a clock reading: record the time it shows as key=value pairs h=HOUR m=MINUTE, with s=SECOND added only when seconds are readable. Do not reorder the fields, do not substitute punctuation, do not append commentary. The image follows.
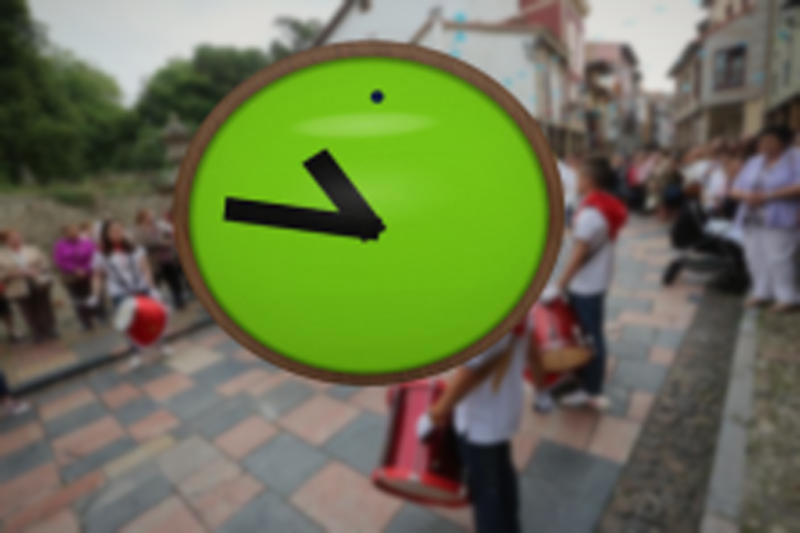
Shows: h=10 m=46
